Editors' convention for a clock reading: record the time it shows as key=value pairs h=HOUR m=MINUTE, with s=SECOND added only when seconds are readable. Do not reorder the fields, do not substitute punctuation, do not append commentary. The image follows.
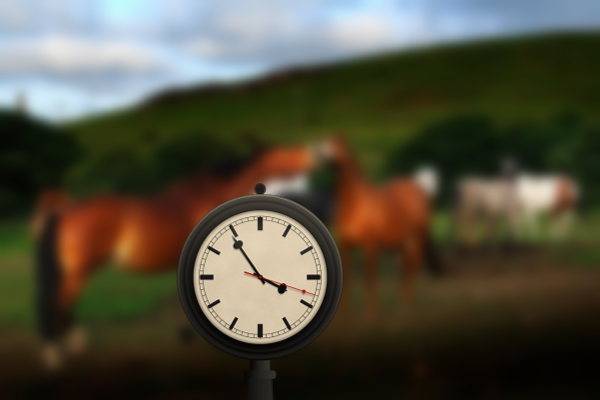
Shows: h=3 m=54 s=18
